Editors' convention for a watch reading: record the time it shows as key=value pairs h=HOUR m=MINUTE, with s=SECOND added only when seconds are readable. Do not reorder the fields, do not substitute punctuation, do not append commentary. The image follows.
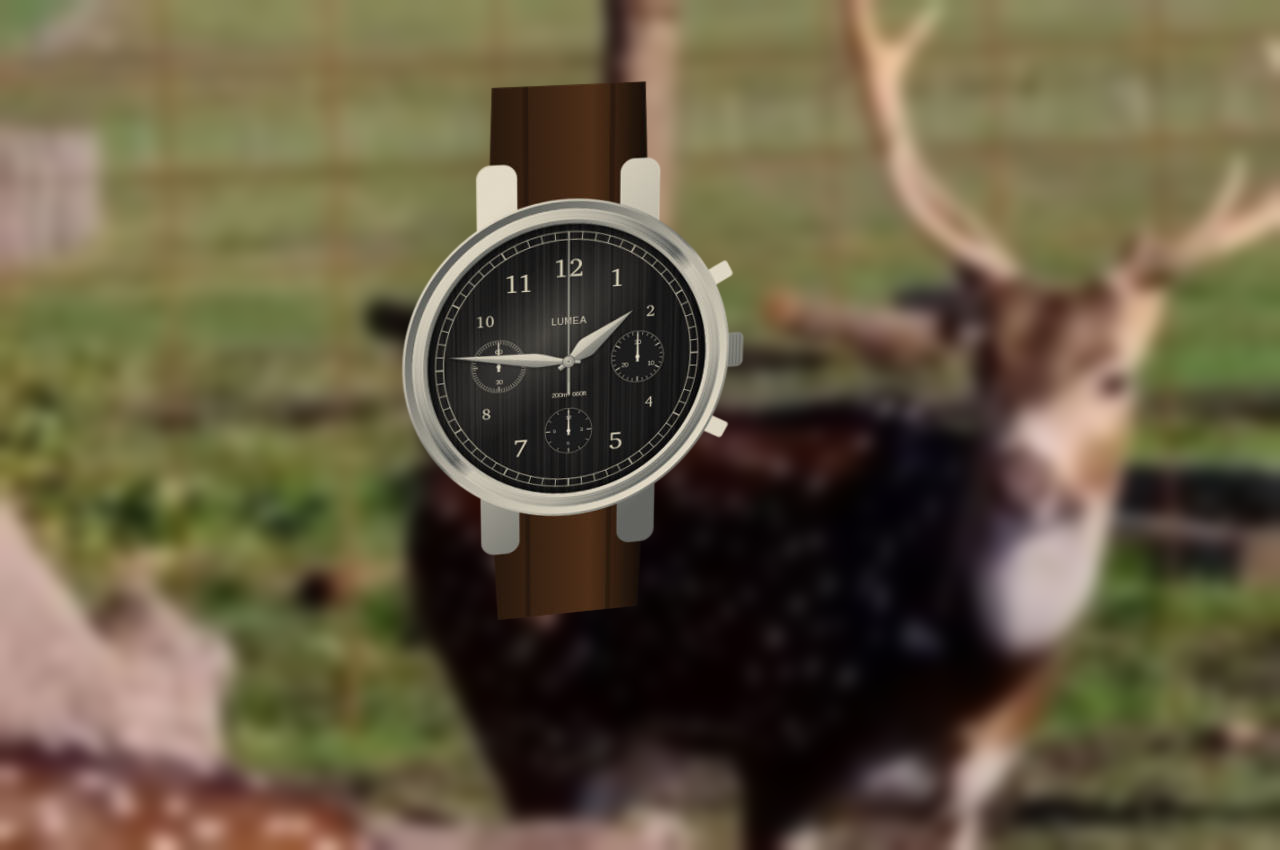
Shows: h=1 m=46
